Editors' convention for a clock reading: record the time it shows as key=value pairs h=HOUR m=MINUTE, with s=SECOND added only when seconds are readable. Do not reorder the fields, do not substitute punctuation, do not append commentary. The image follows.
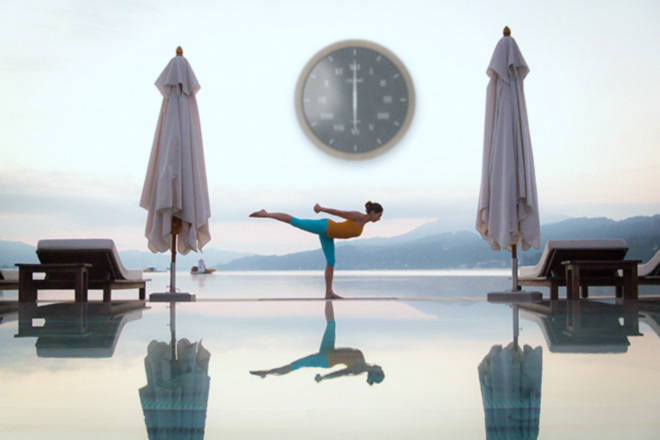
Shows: h=6 m=0
